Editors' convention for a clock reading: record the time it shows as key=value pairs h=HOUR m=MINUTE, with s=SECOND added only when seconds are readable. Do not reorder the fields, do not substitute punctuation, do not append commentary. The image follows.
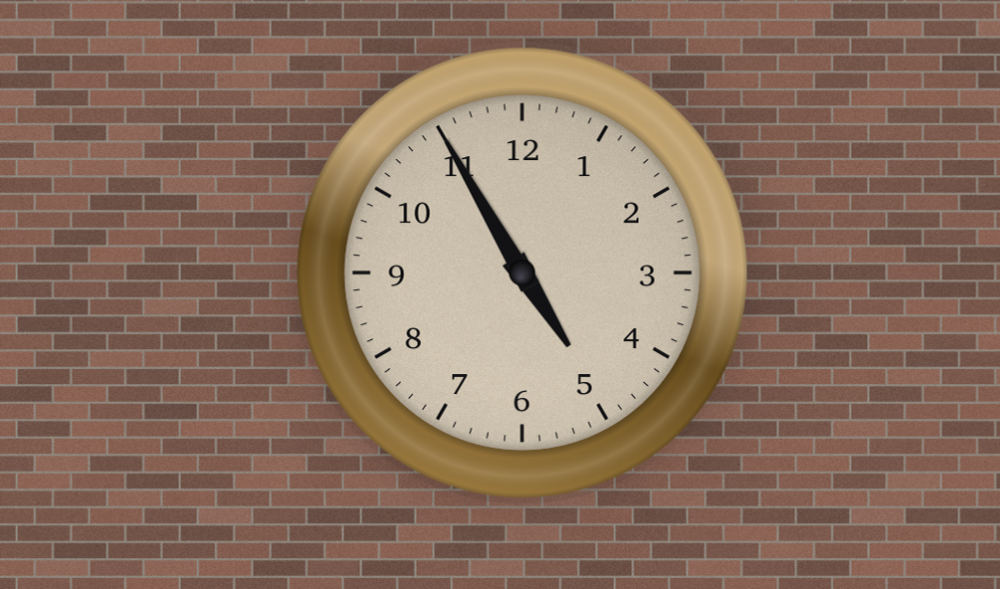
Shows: h=4 m=55
